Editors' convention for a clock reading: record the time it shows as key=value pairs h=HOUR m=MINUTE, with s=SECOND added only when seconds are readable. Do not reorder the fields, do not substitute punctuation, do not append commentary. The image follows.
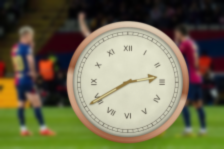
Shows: h=2 m=40
